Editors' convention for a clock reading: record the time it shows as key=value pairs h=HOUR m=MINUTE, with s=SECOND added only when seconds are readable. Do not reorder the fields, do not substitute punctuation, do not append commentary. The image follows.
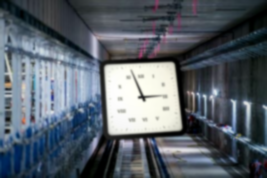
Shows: h=2 m=57
